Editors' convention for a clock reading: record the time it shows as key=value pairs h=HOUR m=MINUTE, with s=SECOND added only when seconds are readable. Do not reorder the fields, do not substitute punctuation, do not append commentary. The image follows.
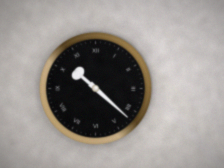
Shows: h=10 m=22
